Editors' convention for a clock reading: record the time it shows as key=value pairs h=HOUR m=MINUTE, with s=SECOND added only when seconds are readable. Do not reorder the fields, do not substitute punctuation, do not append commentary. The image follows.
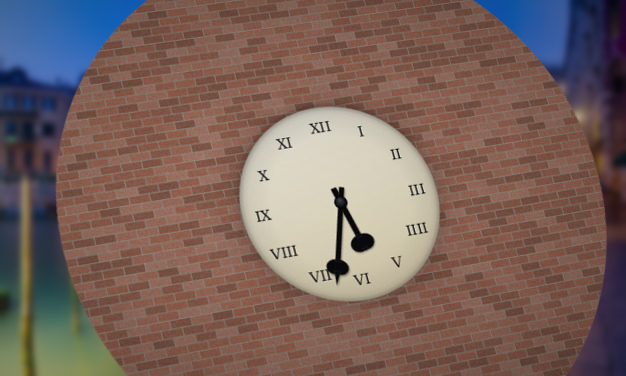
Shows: h=5 m=33
